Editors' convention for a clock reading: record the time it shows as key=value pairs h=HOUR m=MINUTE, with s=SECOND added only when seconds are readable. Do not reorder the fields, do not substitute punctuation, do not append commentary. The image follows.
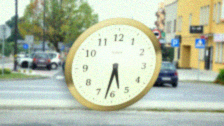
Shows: h=5 m=32
